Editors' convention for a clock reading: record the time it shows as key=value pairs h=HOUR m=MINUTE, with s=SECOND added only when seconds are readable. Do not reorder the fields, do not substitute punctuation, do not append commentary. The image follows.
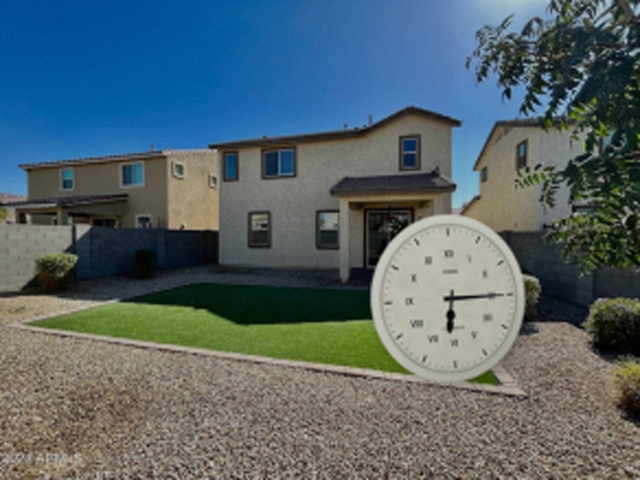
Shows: h=6 m=15
